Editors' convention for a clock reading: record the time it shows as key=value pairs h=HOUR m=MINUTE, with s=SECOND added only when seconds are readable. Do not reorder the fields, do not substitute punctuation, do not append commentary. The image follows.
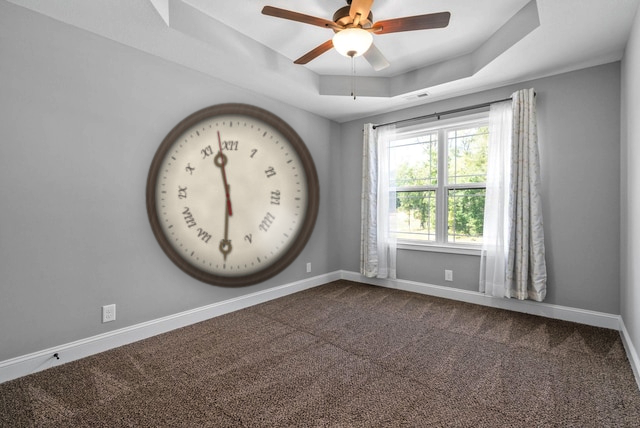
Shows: h=11 m=29 s=58
